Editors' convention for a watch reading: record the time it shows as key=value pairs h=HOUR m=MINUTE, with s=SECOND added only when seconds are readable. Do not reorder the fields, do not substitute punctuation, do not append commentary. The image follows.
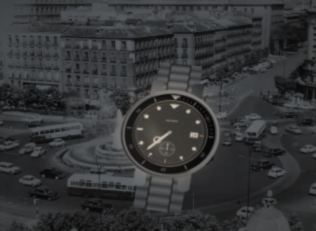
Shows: h=7 m=37
